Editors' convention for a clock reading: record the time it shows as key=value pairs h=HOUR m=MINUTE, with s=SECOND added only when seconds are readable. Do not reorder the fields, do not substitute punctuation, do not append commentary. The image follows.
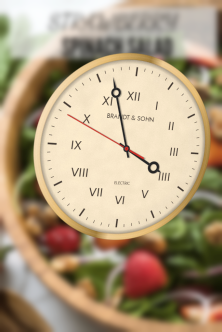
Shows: h=3 m=56 s=49
